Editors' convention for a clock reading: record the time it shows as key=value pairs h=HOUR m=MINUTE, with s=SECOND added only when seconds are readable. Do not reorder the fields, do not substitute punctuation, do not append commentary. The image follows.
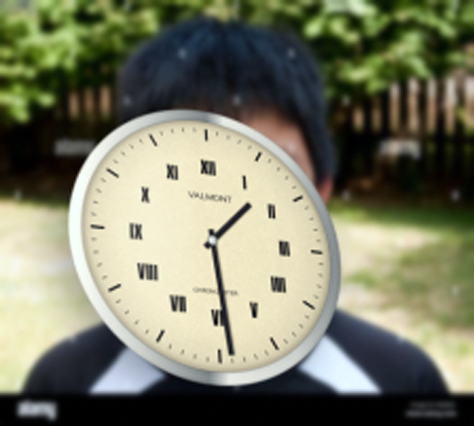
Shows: h=1 m=29
